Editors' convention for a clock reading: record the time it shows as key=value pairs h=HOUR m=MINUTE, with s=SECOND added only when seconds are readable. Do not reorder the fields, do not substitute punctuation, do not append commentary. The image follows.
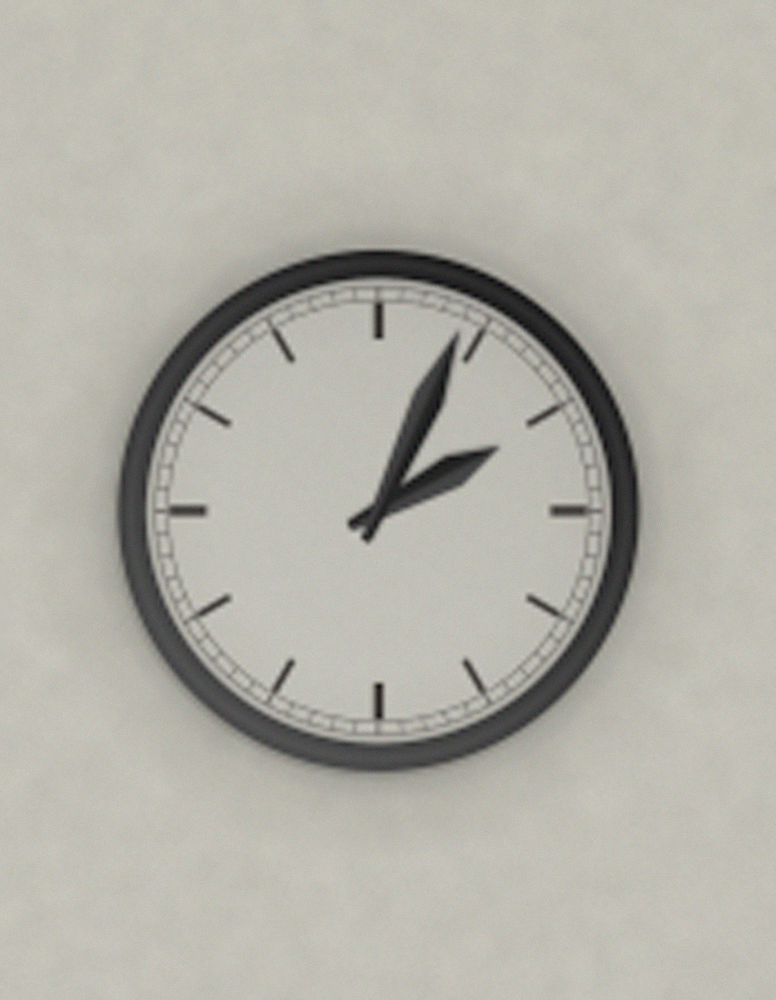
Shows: h=2 m=4
